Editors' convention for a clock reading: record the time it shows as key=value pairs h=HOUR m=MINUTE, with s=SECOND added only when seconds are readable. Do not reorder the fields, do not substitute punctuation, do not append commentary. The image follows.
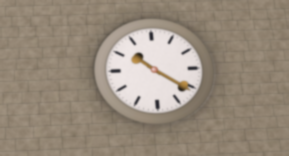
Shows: h=10 m=21
